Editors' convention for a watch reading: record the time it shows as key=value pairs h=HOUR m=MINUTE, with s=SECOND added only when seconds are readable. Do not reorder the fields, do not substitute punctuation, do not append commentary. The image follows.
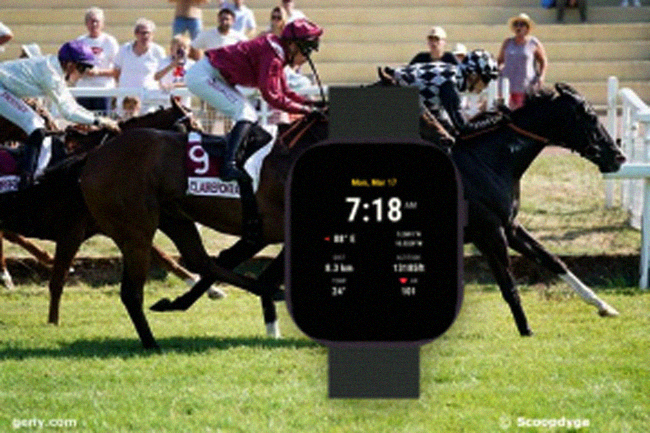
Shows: h=7 m=18
